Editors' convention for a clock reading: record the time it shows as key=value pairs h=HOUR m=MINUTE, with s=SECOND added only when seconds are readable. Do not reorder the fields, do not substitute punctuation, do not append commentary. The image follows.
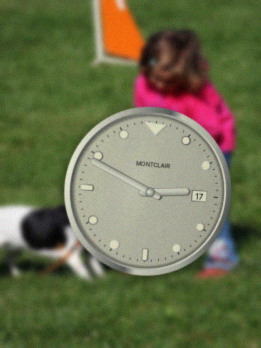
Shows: h=2 m=49
